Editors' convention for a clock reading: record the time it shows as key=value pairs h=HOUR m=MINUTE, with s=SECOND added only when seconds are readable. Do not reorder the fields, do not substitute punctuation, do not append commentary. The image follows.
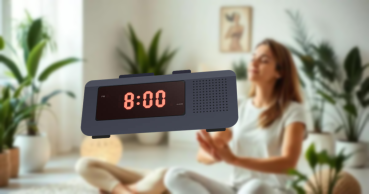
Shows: h=8 m=0
